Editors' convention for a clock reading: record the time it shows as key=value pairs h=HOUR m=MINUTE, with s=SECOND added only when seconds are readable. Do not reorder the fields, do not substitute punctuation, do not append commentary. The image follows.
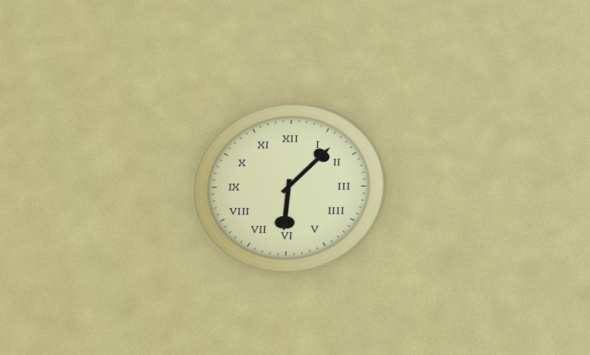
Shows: h=6 m=7
